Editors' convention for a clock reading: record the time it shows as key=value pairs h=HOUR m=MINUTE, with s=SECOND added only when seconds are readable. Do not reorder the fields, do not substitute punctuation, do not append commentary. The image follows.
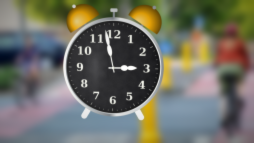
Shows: h=2 m=58
